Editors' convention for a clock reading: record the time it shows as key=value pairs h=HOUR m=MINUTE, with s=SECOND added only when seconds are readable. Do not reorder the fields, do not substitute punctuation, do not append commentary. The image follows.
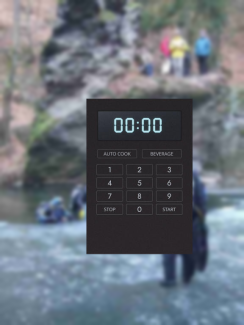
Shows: h=0 m=0
